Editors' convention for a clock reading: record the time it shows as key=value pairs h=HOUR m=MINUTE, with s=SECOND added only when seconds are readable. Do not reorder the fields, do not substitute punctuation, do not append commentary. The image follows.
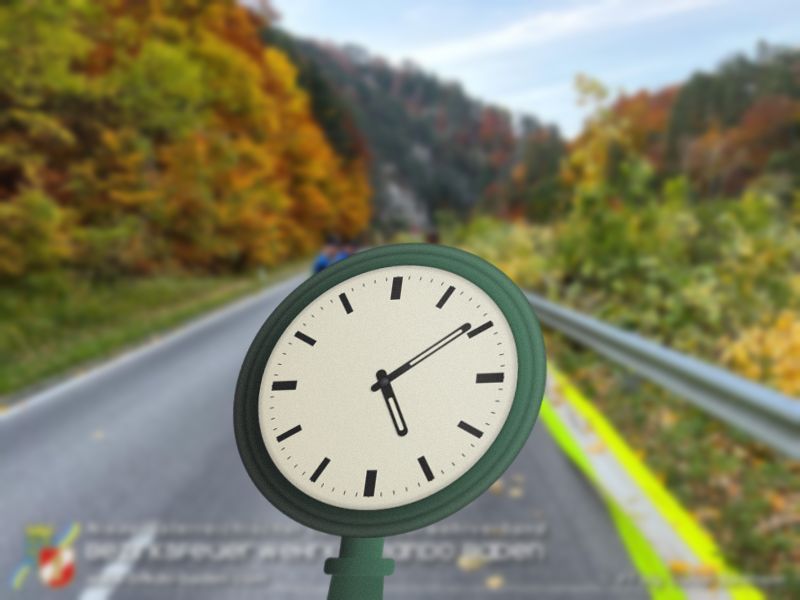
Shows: h=5 m=9
